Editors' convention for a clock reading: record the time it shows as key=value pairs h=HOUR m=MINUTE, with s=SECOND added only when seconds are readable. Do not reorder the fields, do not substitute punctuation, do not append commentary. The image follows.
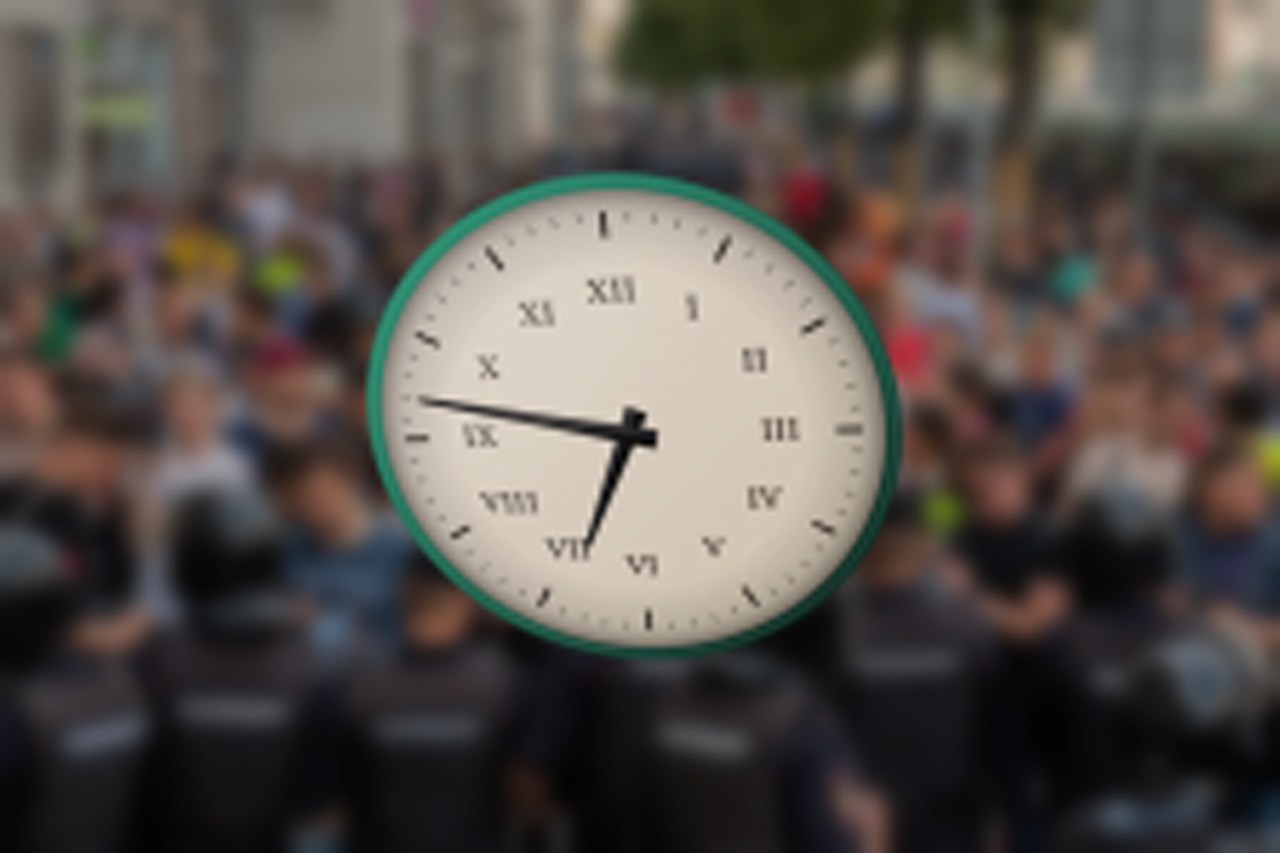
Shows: h=6 m=47
